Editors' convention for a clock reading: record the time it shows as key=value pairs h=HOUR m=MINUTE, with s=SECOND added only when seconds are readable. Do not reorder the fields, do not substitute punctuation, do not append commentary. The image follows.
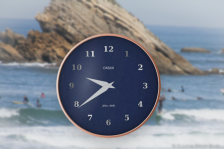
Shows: h=9 m=39
